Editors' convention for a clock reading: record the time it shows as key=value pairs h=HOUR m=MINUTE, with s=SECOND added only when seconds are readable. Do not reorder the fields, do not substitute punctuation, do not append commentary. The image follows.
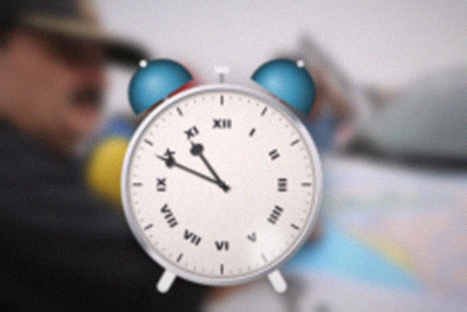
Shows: h=10 m=49
